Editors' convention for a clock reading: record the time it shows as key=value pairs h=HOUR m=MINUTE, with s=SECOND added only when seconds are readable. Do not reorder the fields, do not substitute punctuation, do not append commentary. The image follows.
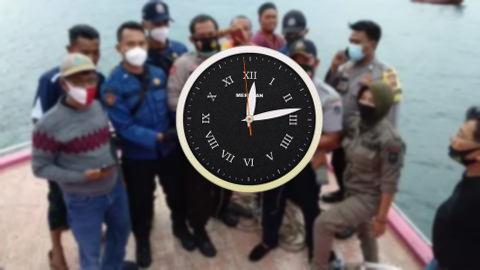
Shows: h=12 m=12 s=59
